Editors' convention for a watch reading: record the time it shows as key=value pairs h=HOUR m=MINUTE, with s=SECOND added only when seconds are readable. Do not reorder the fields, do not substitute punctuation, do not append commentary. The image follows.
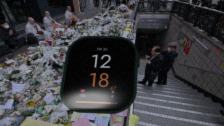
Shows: h=12 m=18
